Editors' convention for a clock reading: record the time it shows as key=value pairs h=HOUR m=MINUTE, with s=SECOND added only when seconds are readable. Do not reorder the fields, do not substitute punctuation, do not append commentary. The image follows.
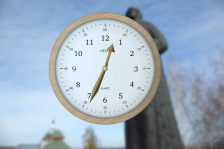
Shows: h=12 m=34
